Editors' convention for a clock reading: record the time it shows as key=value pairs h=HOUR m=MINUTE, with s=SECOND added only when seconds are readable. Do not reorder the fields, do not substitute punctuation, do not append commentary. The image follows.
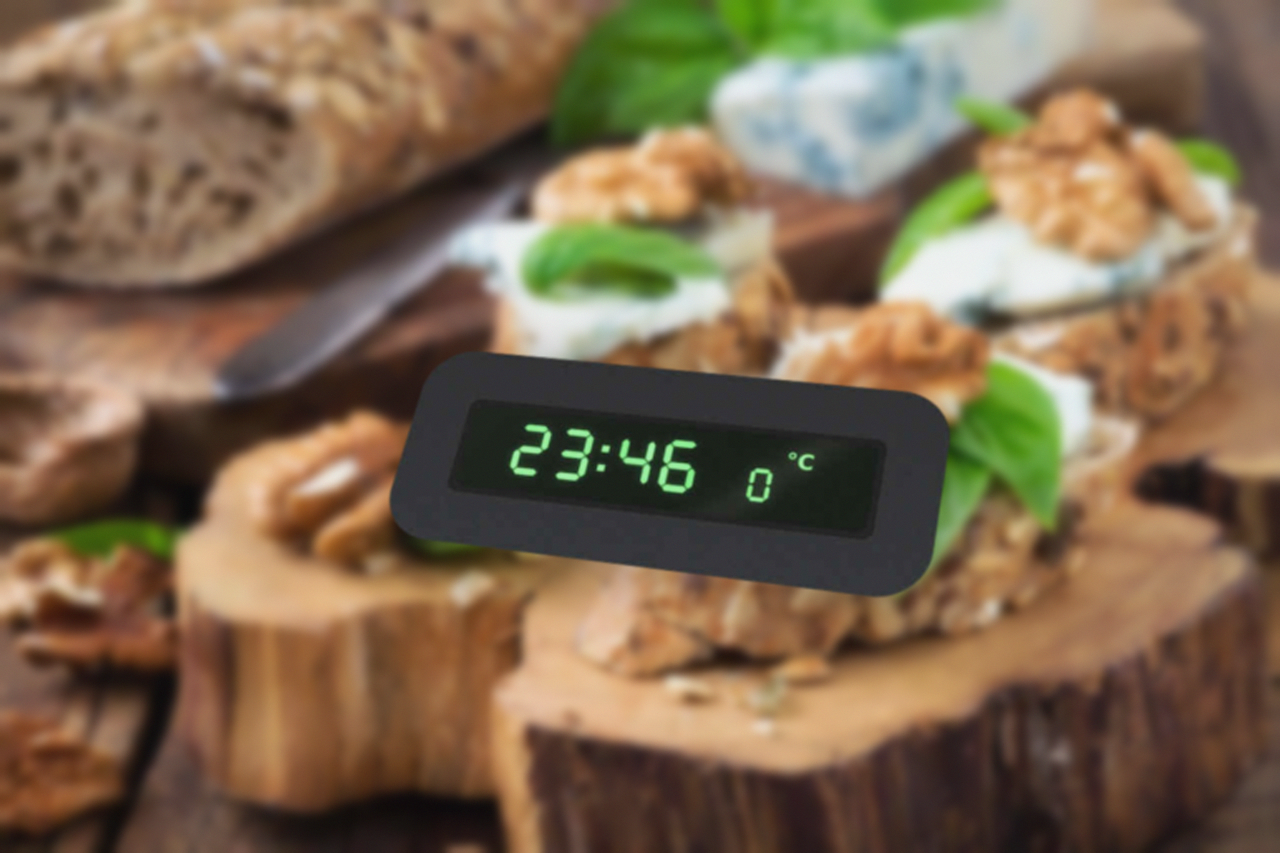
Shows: h=23 m=46
